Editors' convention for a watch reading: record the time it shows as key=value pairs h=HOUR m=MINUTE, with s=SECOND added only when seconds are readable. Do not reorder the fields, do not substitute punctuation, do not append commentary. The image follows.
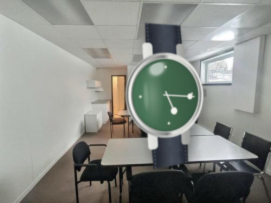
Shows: h=5 m=16
